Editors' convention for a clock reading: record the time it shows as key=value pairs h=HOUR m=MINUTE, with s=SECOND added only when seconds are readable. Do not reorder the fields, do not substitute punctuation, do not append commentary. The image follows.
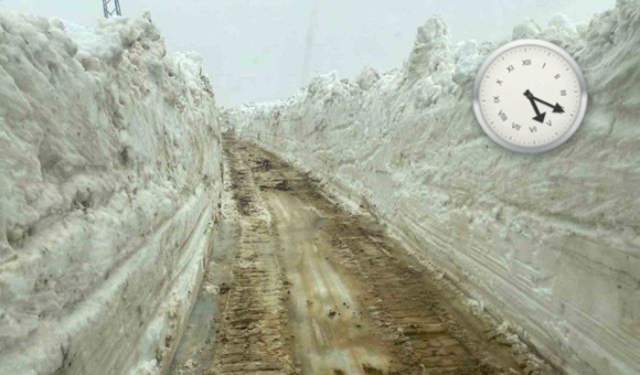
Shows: h=5 m=20
